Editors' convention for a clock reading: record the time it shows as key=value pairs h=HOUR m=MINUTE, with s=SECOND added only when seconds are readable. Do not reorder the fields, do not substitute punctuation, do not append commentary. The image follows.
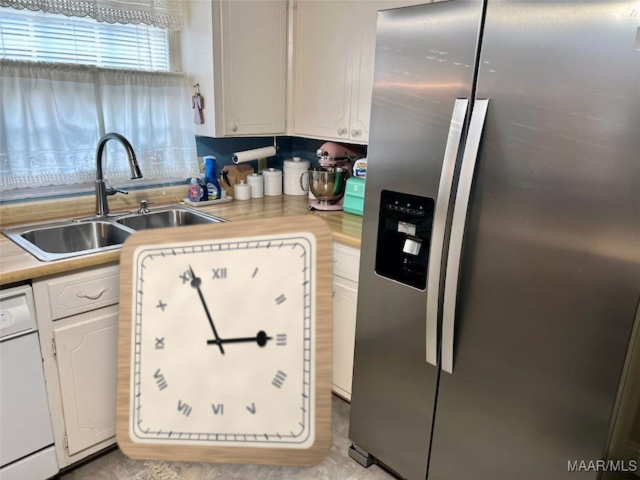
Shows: h=2 m=56
